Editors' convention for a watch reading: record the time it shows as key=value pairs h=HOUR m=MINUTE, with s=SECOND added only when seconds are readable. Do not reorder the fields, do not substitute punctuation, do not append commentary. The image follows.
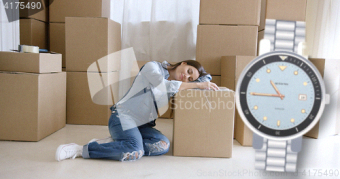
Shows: h=10 m=45
